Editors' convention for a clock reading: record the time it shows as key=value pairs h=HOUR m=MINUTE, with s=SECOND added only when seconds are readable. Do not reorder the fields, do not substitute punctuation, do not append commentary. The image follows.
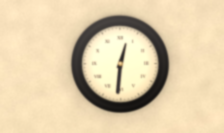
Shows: h=12 m=31
